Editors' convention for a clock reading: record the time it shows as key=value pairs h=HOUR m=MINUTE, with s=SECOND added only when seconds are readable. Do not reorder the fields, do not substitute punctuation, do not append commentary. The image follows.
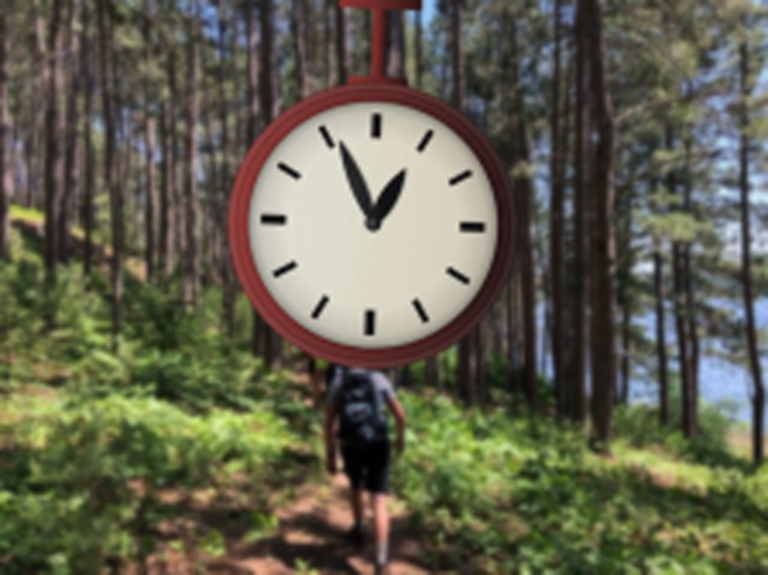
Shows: h=12 m=56
